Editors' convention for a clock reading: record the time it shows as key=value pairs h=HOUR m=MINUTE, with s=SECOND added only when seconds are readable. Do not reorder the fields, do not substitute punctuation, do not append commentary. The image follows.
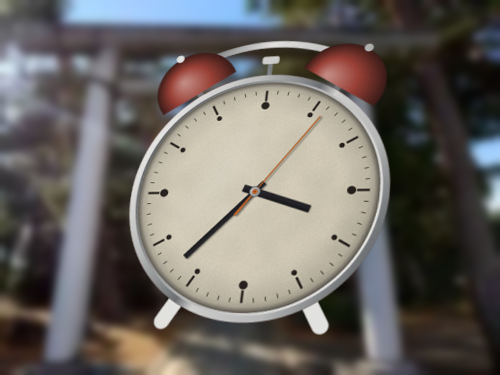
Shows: h=3 m=37 s=6
